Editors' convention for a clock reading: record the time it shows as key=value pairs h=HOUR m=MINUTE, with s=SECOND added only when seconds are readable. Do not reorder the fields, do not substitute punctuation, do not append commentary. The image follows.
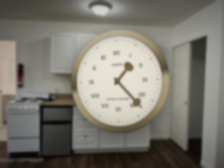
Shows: h=1 m=23
